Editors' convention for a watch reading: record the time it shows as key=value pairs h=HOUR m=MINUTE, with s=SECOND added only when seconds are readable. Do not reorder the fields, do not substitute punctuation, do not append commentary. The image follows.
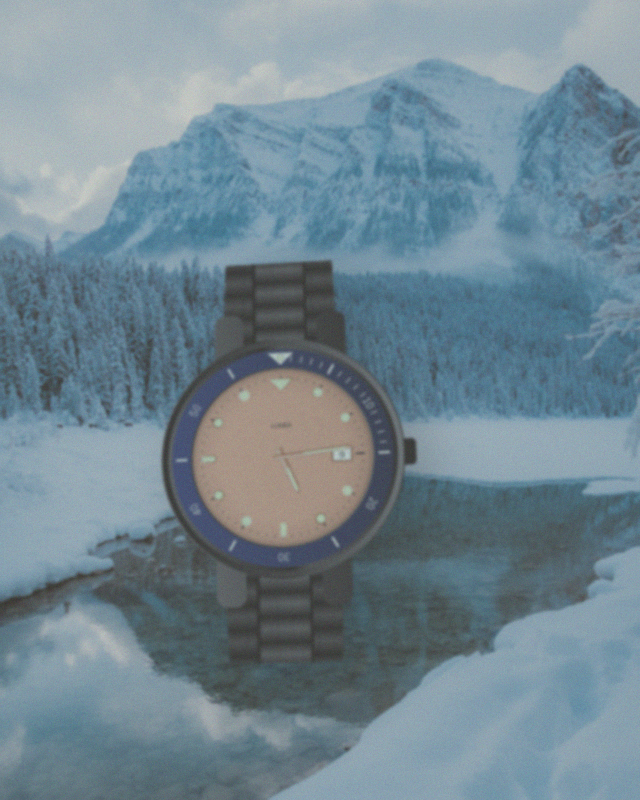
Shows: h=5 m=14
